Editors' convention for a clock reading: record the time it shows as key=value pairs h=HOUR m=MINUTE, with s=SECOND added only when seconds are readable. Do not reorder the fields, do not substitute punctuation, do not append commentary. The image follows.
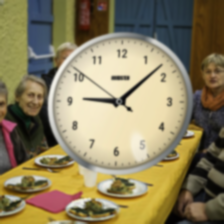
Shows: h=9 m=7 s=51
